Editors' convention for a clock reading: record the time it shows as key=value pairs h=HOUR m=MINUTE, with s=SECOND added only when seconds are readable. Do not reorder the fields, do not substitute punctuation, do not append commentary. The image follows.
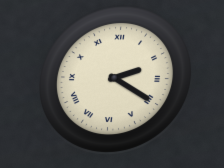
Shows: h=2 m=20
